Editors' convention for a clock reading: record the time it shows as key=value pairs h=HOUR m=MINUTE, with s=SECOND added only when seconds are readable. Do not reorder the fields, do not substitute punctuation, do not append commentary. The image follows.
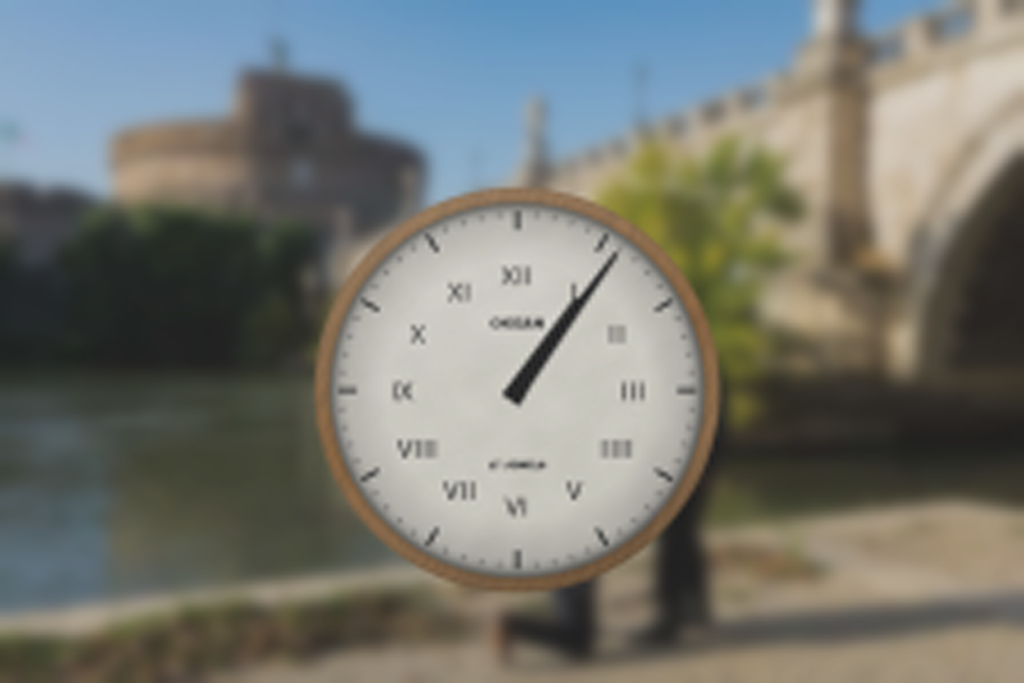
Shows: h=1 m=6
